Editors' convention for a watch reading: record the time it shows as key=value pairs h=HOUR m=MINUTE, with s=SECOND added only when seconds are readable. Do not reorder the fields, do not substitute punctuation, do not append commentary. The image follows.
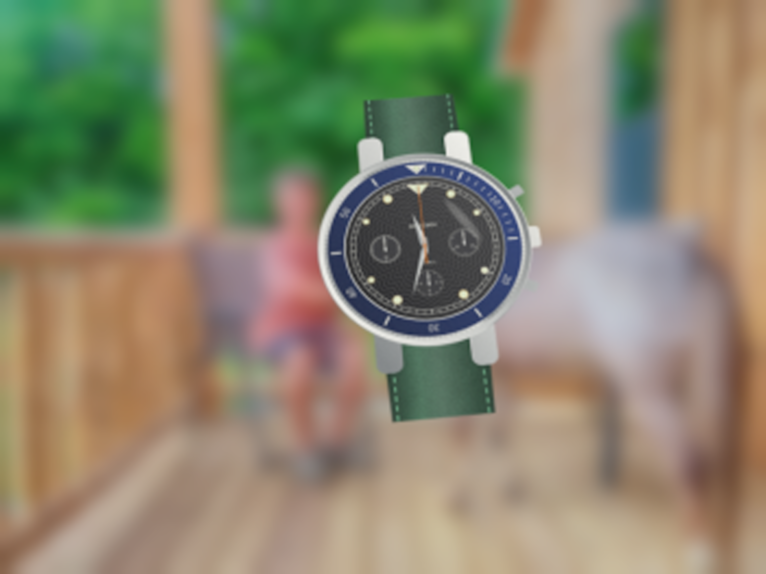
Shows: h=11 m=33
